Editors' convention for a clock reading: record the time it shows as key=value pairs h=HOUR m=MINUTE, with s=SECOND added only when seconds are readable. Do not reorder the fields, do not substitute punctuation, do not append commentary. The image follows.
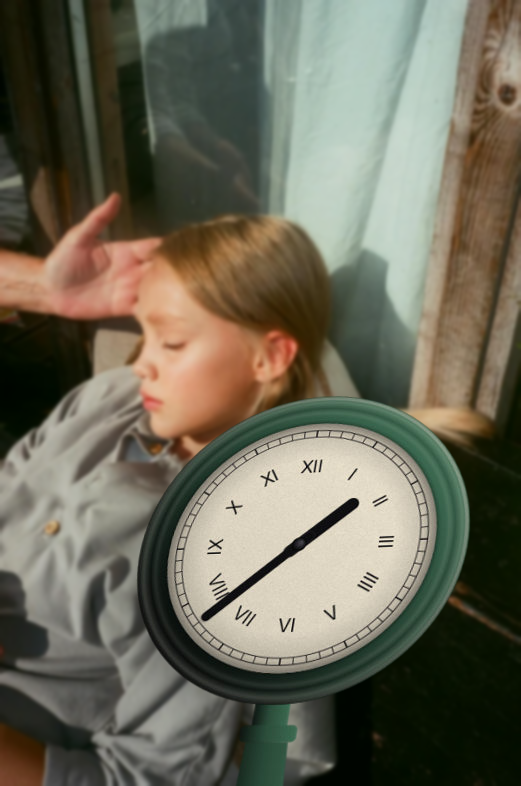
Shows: h=1 m=38
